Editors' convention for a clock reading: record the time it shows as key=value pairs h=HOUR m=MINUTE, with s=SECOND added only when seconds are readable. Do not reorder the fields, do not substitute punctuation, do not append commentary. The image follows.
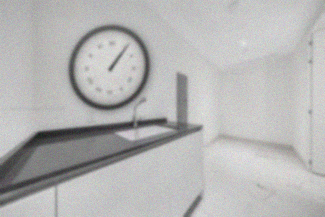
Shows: h=1 m=6
